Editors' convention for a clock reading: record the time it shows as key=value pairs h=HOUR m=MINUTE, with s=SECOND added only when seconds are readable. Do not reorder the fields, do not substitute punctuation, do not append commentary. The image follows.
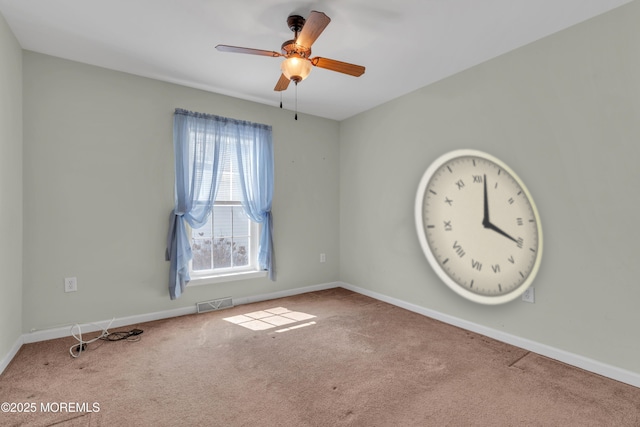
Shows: h=4 m=2
